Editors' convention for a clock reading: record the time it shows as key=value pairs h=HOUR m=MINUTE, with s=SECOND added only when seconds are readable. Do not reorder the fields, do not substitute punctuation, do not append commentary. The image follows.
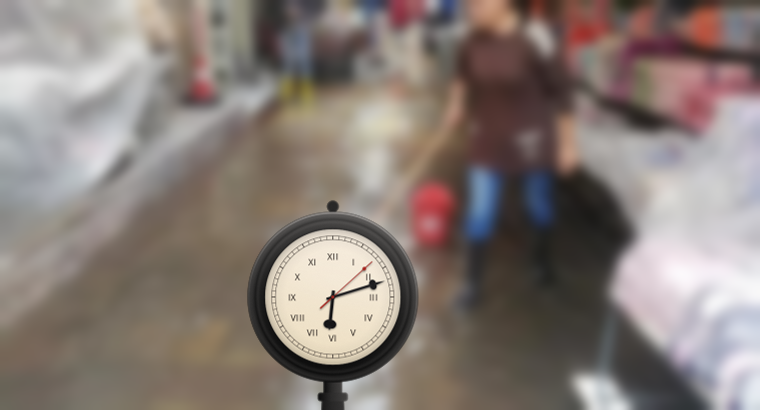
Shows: h=6 m=12 s=8
